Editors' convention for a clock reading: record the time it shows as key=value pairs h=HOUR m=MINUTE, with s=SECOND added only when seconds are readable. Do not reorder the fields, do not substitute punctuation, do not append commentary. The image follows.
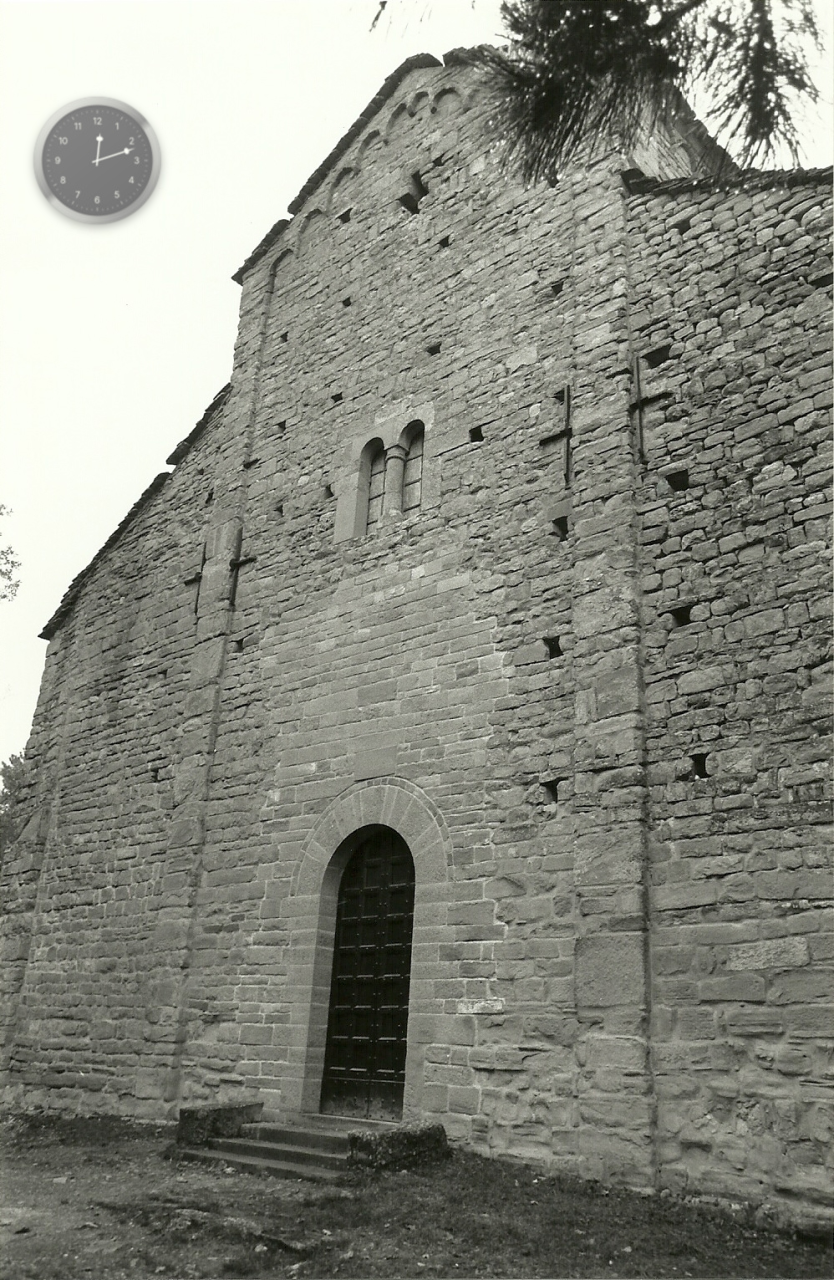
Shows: h=12 m=12
